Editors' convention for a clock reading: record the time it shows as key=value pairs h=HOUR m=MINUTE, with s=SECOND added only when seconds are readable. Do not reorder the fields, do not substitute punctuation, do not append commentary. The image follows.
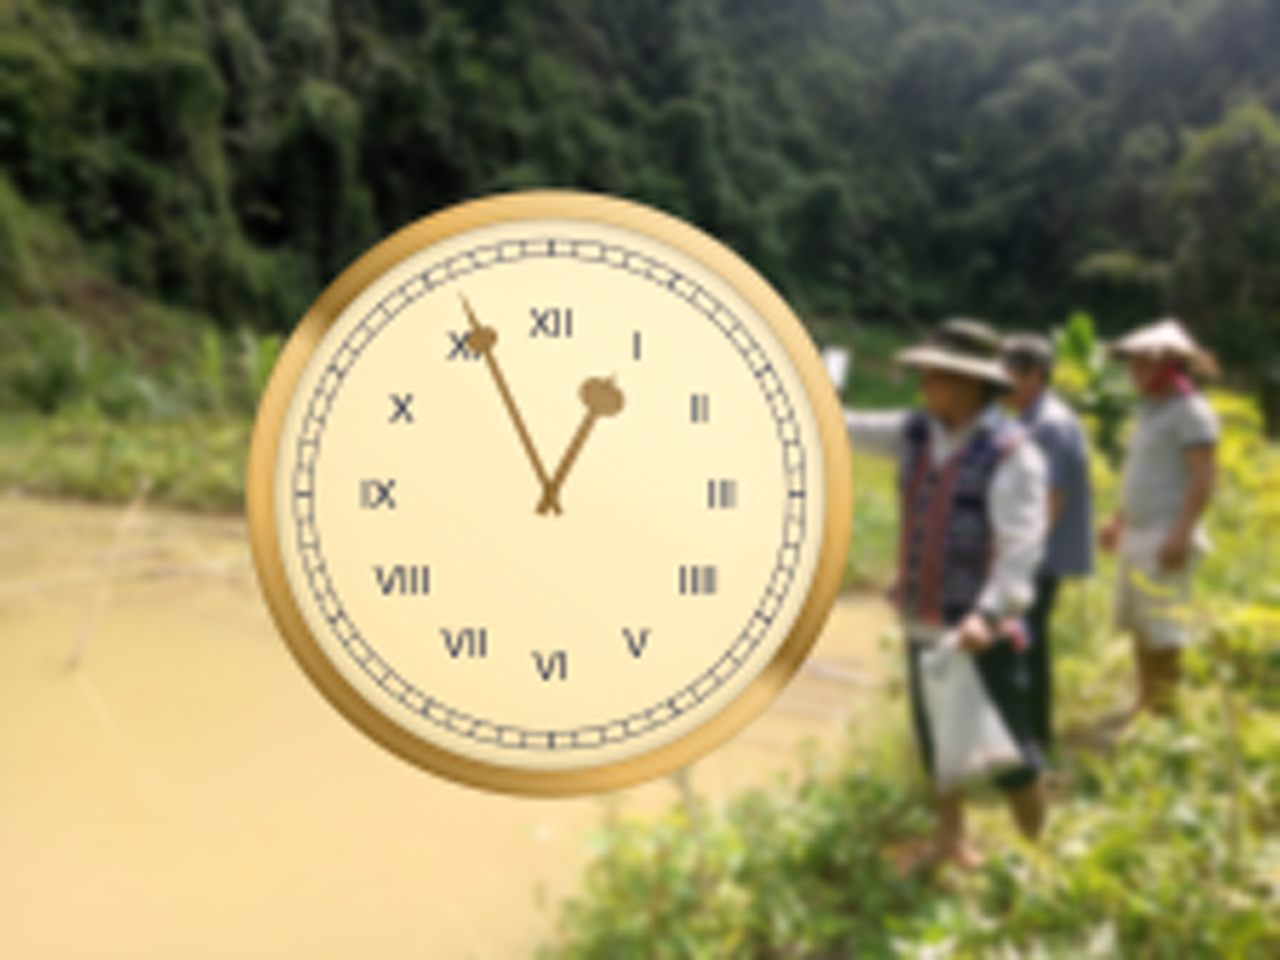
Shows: h=12 m=56
